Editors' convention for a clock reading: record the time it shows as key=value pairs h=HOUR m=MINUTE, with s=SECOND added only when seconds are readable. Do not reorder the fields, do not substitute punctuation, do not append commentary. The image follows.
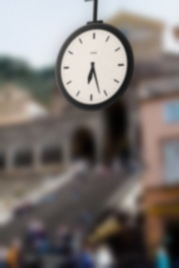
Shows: h=6 m=27
